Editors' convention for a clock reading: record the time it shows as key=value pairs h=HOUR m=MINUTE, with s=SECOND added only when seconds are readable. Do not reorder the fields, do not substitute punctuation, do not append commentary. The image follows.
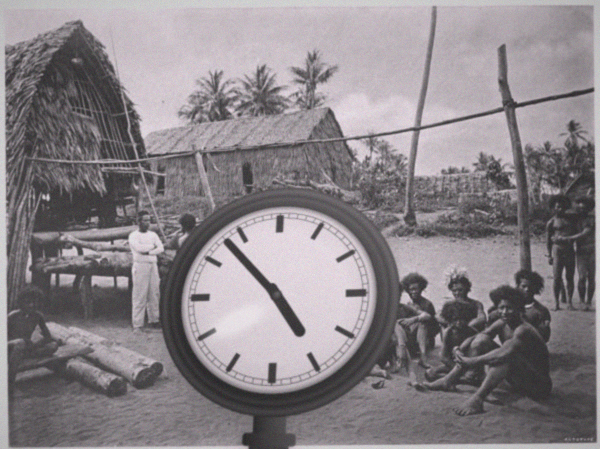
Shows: h=4 m=53
